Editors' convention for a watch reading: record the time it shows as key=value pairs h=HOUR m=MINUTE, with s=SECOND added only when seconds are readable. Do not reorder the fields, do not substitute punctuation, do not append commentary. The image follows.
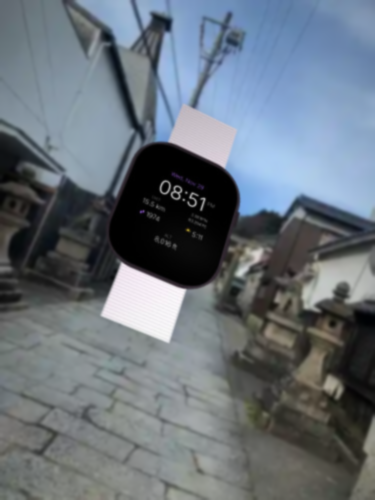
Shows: h=8 m=51
